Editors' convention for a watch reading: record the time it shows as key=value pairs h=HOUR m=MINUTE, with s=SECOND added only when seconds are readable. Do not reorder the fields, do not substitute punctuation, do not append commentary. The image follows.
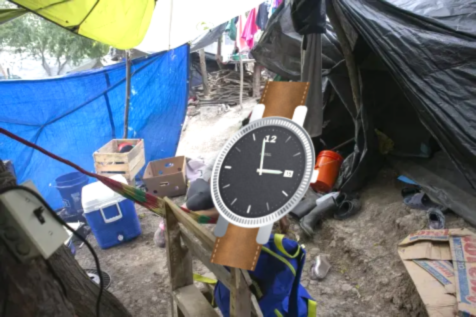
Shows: h=2 m=58
